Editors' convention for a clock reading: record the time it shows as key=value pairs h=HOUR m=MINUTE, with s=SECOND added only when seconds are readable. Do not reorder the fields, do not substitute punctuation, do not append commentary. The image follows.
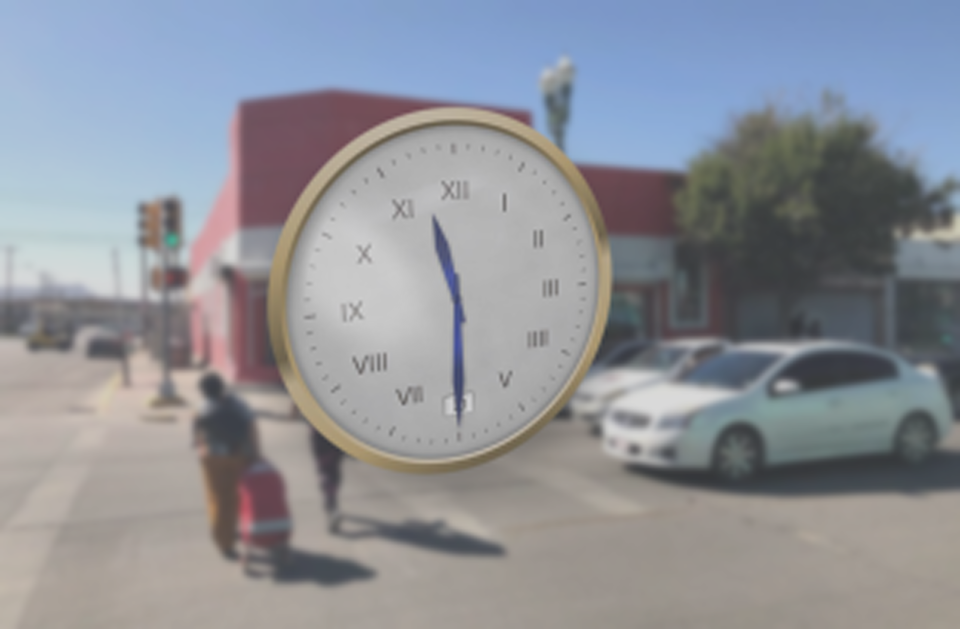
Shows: h=11 m=30
